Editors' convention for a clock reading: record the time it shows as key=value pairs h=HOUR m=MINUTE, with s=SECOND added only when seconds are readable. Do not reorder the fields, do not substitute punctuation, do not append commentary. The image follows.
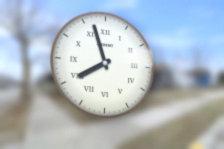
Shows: h=7 m=57
